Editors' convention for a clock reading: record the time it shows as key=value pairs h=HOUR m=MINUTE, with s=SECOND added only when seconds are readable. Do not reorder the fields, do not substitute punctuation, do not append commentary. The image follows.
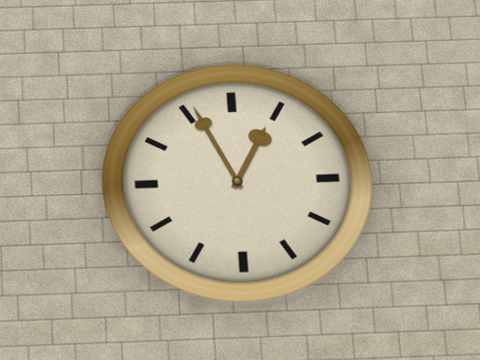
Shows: h=12 m=56
